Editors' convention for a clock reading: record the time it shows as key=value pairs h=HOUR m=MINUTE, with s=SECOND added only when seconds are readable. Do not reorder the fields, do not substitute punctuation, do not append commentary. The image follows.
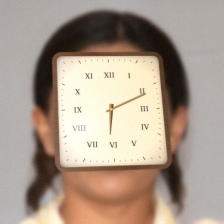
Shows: h=6 m=11
